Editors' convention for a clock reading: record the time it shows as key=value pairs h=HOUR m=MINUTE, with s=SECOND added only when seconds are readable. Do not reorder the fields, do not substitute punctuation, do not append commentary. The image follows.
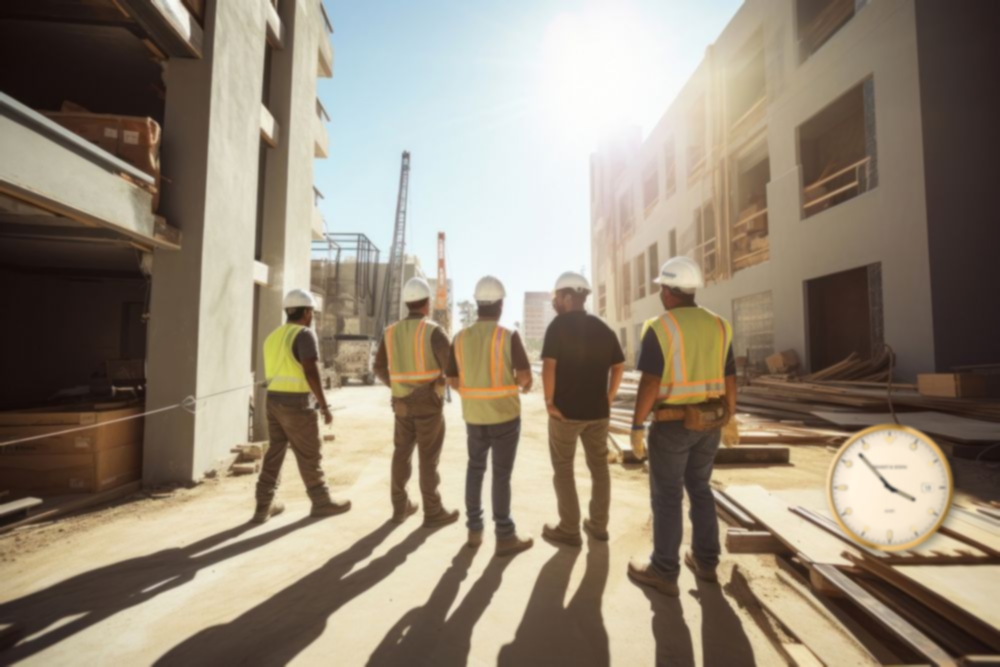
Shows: h=3 m=53
